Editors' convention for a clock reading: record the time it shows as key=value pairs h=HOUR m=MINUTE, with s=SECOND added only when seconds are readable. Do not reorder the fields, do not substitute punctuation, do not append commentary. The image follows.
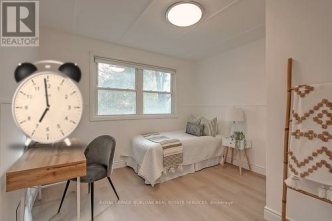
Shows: h=6 m=59
